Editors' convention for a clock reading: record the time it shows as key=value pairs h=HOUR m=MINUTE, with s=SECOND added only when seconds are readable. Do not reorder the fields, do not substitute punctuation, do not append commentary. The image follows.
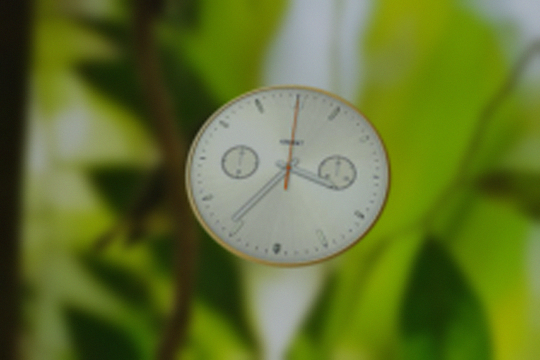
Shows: h=3 m=36
